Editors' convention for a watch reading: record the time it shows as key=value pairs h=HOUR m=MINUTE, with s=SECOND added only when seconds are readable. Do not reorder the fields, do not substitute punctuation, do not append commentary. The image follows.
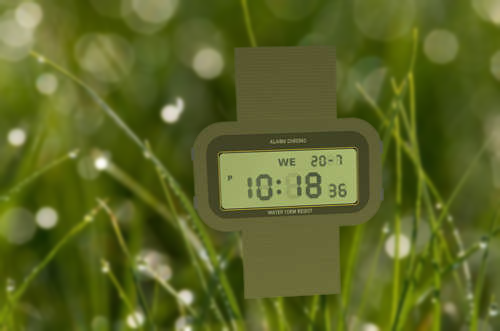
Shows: h=10 m=18 s=36
